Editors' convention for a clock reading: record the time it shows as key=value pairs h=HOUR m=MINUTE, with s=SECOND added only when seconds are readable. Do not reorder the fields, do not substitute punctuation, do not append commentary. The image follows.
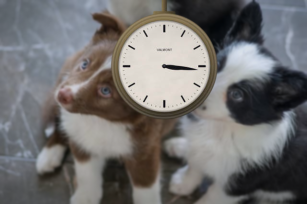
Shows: h=3 m=16
